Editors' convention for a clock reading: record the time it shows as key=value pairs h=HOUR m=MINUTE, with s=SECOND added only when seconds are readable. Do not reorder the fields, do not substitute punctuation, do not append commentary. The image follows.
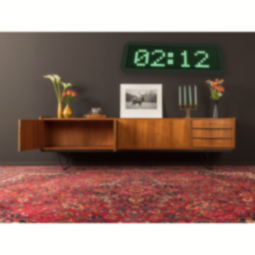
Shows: h=2 m=12
